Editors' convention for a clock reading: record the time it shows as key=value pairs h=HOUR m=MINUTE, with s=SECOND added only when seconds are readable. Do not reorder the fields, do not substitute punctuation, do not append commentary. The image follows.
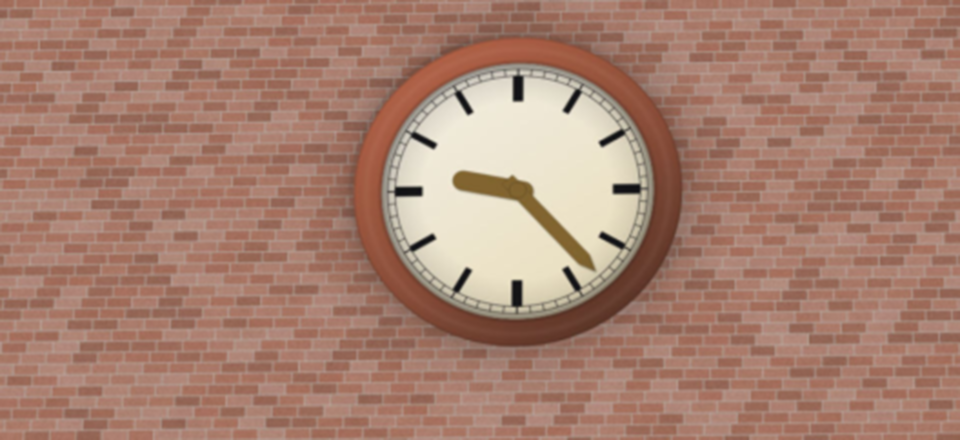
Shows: h=9 m=23
